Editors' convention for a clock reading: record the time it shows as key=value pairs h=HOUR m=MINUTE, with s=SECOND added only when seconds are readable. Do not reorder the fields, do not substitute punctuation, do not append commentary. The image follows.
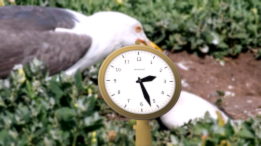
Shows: h=2 m=27
